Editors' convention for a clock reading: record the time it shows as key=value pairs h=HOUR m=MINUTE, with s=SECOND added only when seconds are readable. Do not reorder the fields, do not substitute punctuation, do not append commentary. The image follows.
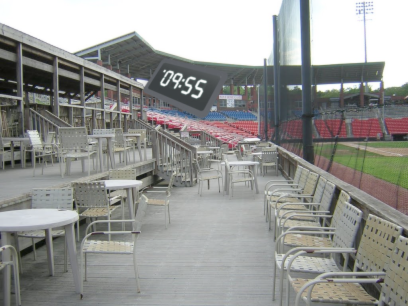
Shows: h=9 m=55
